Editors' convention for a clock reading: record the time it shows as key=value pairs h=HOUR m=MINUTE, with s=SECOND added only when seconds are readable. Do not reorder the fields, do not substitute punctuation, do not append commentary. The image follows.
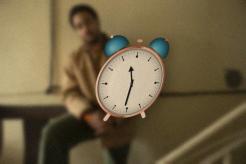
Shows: h=11 m=31
